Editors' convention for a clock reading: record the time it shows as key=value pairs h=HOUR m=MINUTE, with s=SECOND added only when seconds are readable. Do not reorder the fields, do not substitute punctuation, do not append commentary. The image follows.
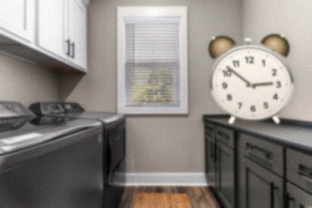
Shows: h=2 m=52
